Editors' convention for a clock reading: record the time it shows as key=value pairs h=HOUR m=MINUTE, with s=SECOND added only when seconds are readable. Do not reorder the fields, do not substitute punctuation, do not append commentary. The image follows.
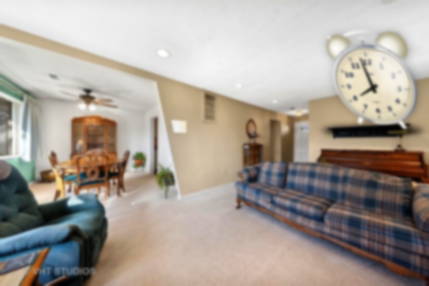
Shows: h=7 m=58
